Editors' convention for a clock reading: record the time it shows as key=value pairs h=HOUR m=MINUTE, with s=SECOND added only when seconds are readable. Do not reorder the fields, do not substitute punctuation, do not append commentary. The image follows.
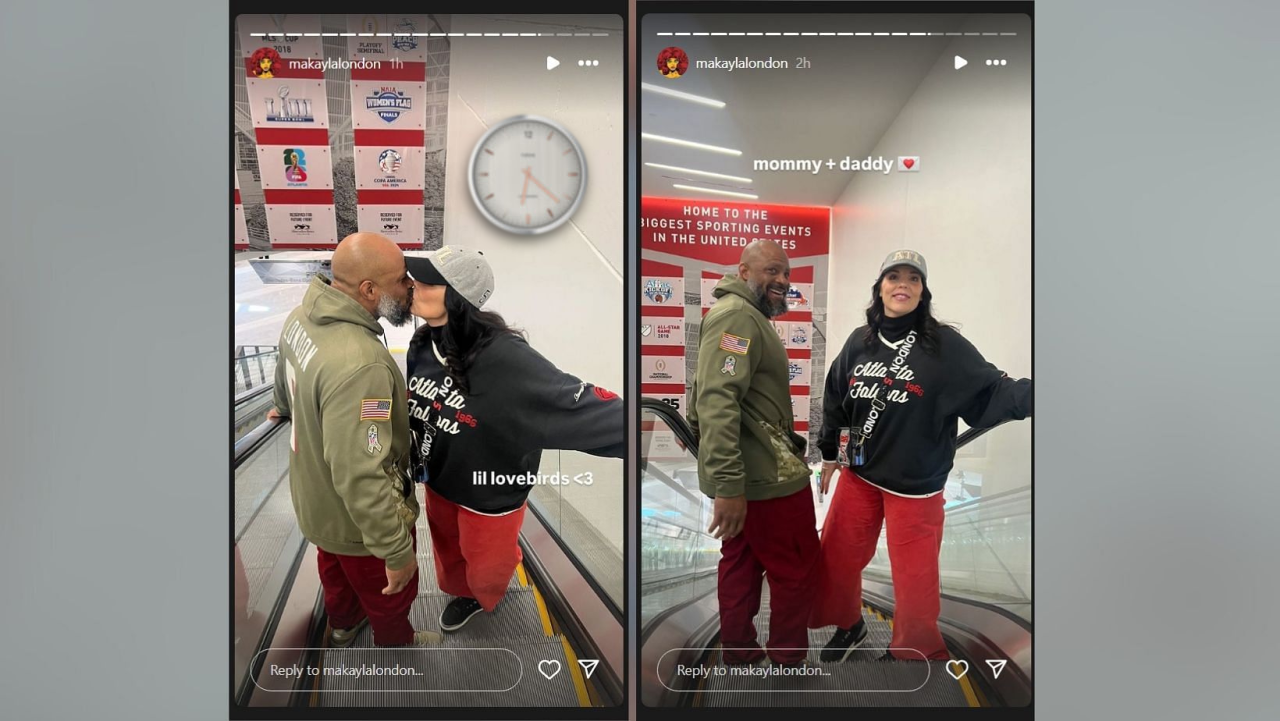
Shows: h=6 m=22
